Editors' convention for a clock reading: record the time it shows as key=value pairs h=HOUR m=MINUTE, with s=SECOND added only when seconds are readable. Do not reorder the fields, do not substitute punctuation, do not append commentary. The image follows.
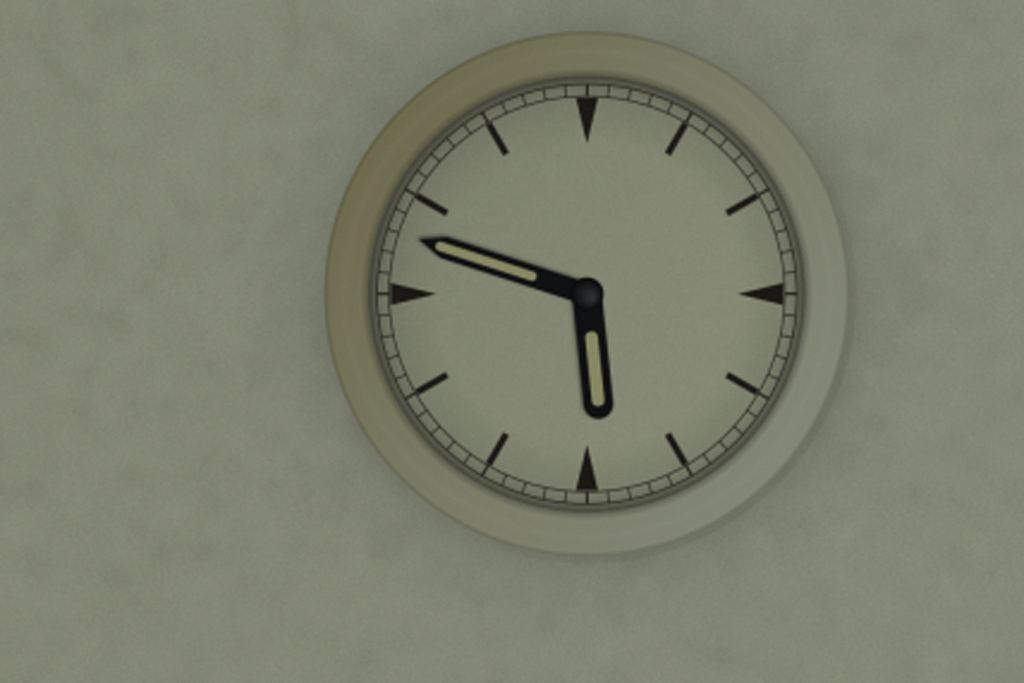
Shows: h=5 m=48
